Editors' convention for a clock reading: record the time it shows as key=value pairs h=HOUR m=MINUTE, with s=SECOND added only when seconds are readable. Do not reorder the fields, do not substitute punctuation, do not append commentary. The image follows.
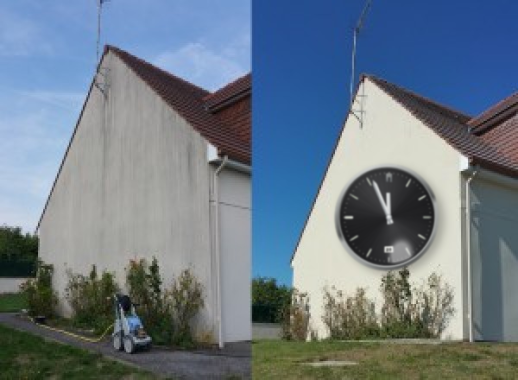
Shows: h=11 m=56
